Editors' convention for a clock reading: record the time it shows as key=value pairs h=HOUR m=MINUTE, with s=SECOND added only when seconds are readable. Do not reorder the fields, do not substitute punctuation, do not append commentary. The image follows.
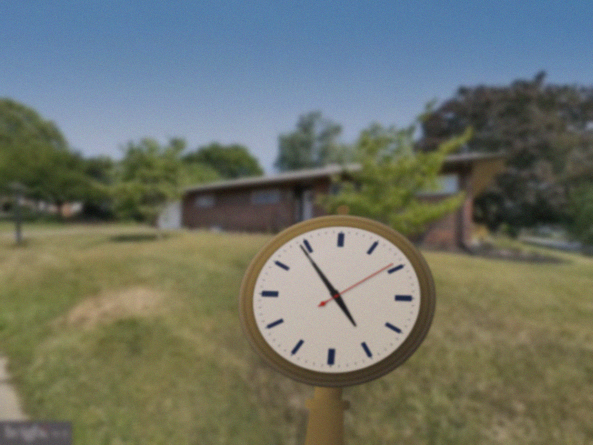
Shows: h=4 m=54 s=9
